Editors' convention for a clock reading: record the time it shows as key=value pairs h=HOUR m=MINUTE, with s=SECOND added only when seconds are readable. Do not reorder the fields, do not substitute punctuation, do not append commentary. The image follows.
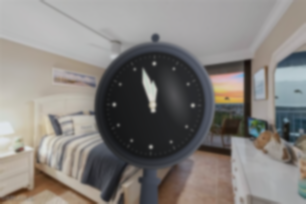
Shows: h=11 m=57
